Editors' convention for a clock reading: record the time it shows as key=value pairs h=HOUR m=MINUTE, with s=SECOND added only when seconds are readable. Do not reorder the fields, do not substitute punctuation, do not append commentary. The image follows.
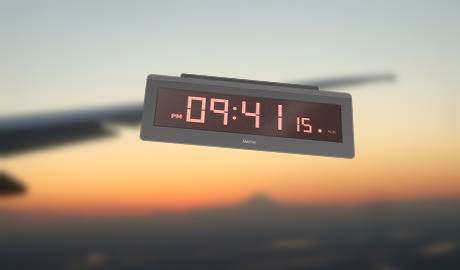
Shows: h=9 m=41 s=15
